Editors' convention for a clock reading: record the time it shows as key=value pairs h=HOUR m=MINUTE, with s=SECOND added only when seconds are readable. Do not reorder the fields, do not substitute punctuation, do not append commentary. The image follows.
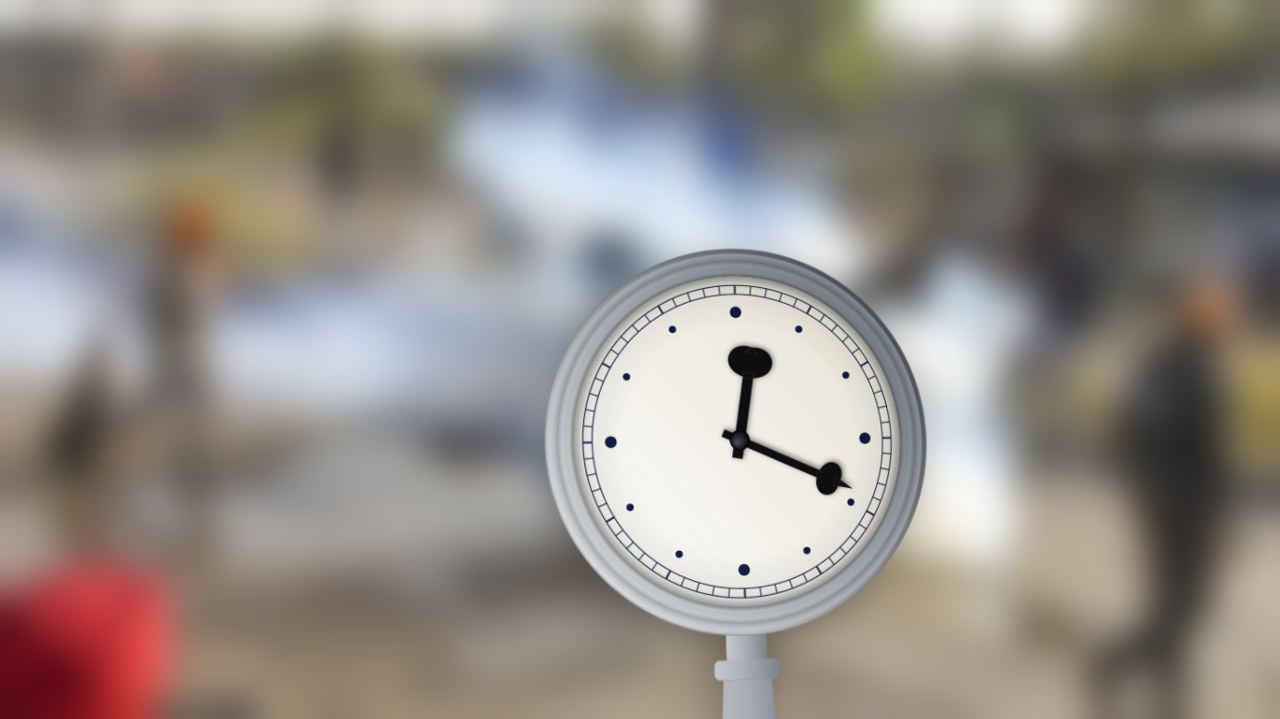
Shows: h=12 m=19
